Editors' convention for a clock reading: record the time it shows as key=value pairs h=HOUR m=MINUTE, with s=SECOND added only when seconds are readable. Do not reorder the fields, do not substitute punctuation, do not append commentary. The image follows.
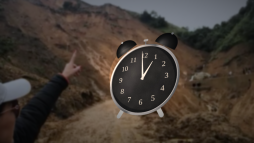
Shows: h=12 m=59
